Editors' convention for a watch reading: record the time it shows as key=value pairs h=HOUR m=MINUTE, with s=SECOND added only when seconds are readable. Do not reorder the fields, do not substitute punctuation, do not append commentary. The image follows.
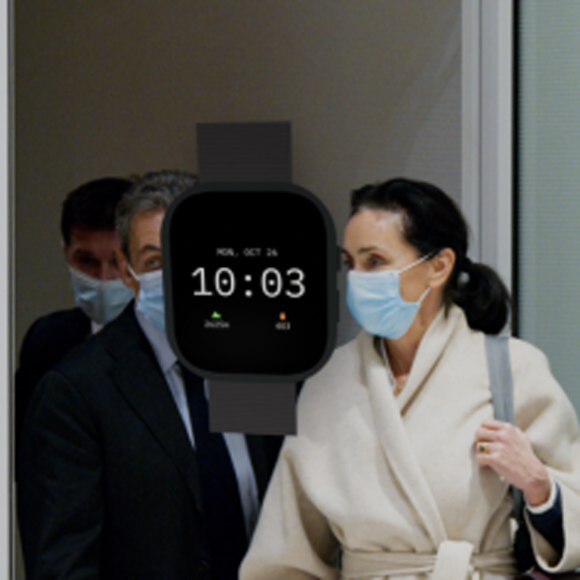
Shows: h=10 m=3
